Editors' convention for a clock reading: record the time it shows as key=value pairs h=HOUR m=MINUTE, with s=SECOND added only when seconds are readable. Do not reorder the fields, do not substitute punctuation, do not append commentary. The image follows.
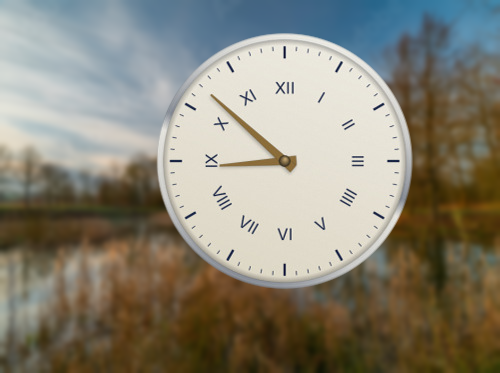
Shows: h=8 m=52
